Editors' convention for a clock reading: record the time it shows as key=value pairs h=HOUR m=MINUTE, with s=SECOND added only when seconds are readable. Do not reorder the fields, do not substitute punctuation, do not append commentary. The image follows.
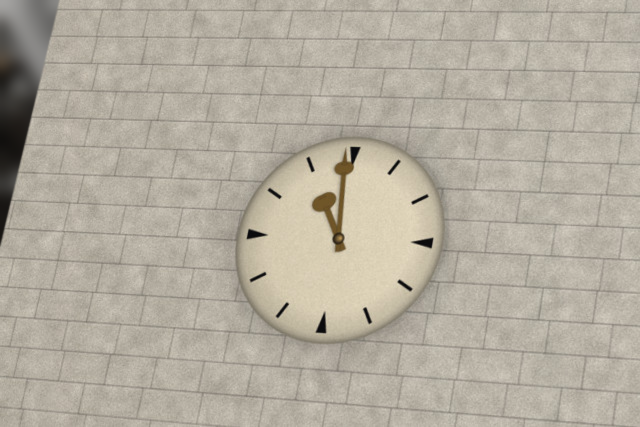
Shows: h=10 m=59
